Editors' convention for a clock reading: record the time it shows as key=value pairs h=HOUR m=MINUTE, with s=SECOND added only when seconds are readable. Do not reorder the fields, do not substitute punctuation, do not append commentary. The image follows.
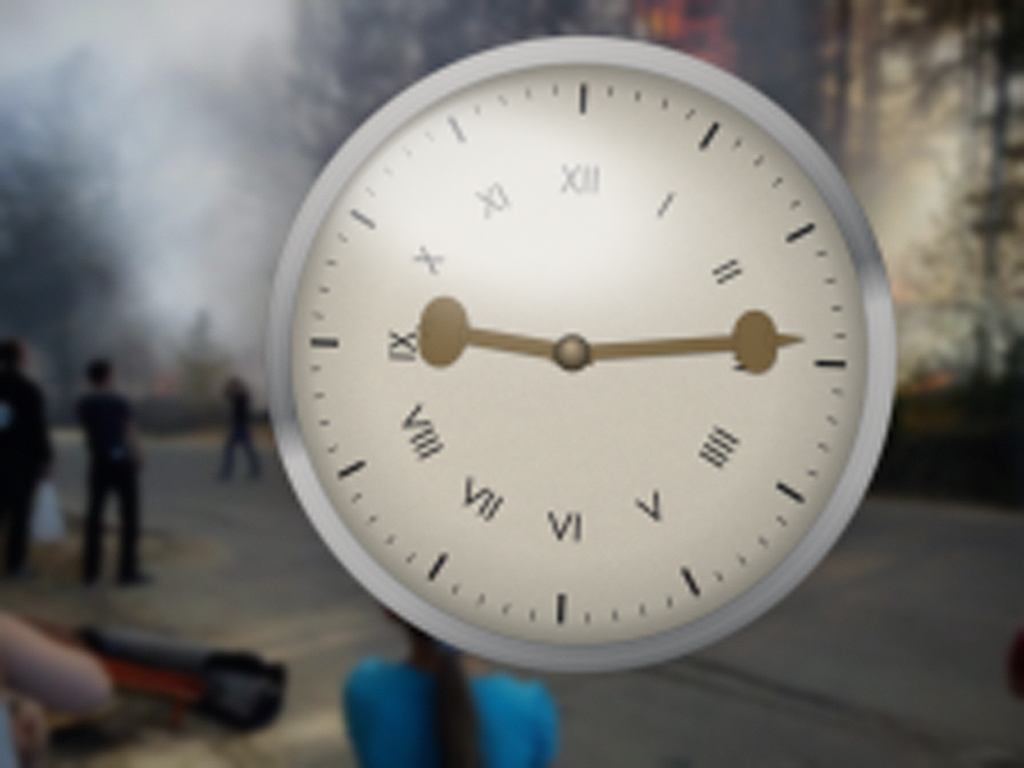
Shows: h=9 m=14
